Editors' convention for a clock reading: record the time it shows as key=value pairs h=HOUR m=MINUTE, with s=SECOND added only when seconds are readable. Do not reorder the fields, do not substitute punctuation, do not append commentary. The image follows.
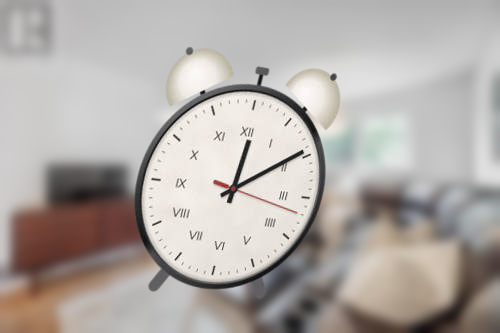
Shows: h=12 m=9 s=17
